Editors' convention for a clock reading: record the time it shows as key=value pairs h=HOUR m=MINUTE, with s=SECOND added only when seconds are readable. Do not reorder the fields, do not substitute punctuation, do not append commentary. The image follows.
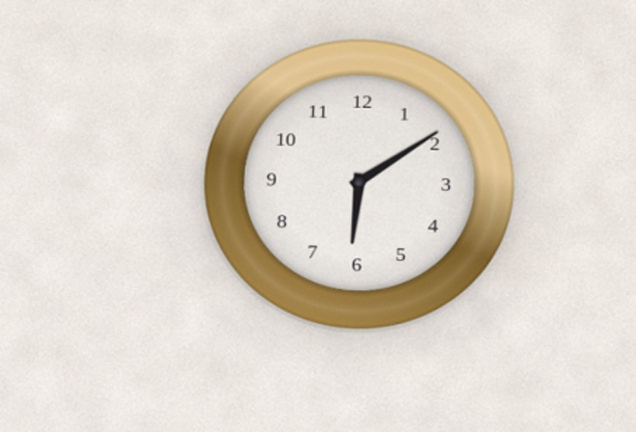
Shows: h=6 m=9
